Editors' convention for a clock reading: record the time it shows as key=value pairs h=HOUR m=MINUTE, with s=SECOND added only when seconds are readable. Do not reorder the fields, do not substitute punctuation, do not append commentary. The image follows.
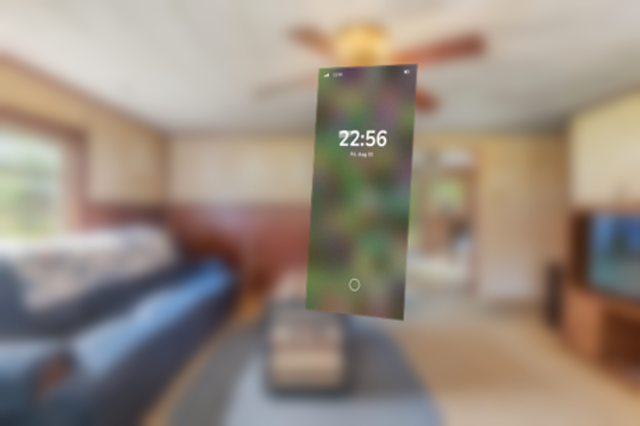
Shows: h=22 m=56
